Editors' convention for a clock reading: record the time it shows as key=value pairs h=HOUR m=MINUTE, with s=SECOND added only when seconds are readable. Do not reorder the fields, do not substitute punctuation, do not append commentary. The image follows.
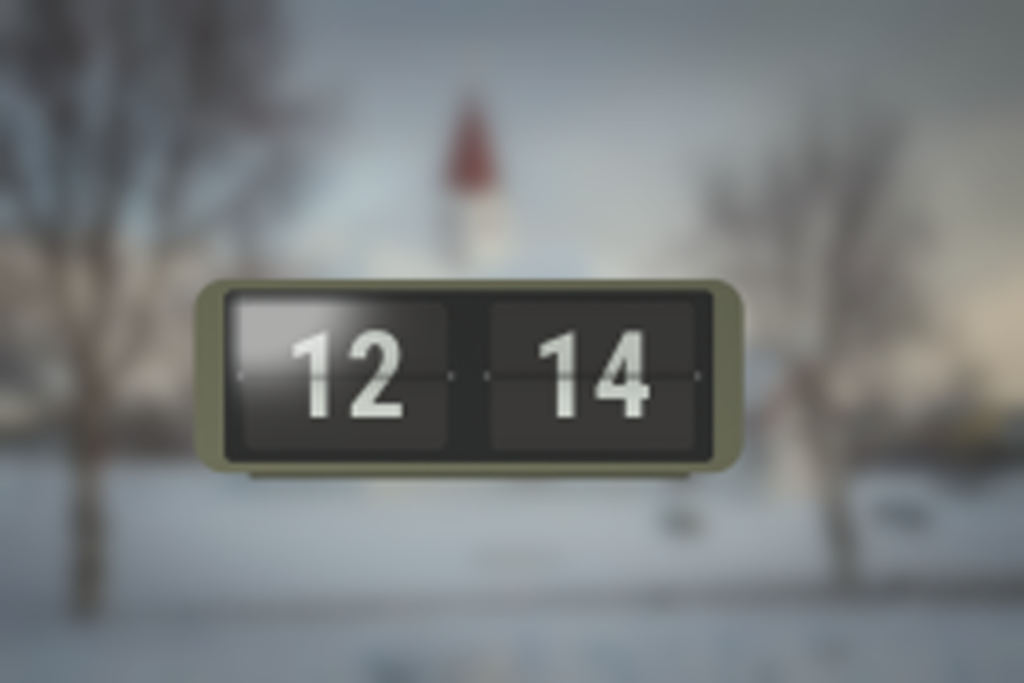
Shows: h=12 m=14
